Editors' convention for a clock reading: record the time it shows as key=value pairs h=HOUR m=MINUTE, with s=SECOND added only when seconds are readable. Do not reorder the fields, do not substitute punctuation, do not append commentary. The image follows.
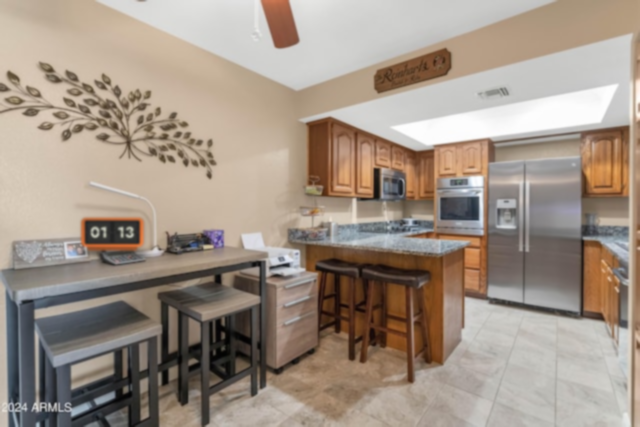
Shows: h=1 m=13
